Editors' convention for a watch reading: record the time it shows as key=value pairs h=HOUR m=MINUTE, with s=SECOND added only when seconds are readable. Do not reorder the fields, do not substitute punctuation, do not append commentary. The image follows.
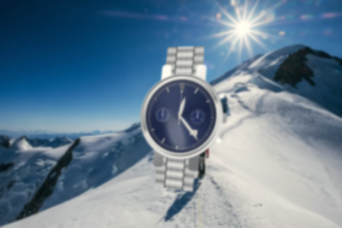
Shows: h=12 m=23
